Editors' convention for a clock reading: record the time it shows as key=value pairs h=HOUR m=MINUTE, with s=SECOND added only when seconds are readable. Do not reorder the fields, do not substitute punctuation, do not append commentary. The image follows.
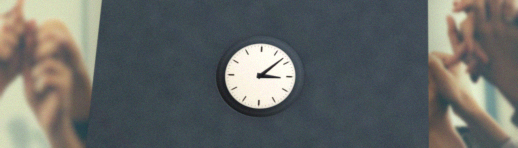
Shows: h=3 m=8
